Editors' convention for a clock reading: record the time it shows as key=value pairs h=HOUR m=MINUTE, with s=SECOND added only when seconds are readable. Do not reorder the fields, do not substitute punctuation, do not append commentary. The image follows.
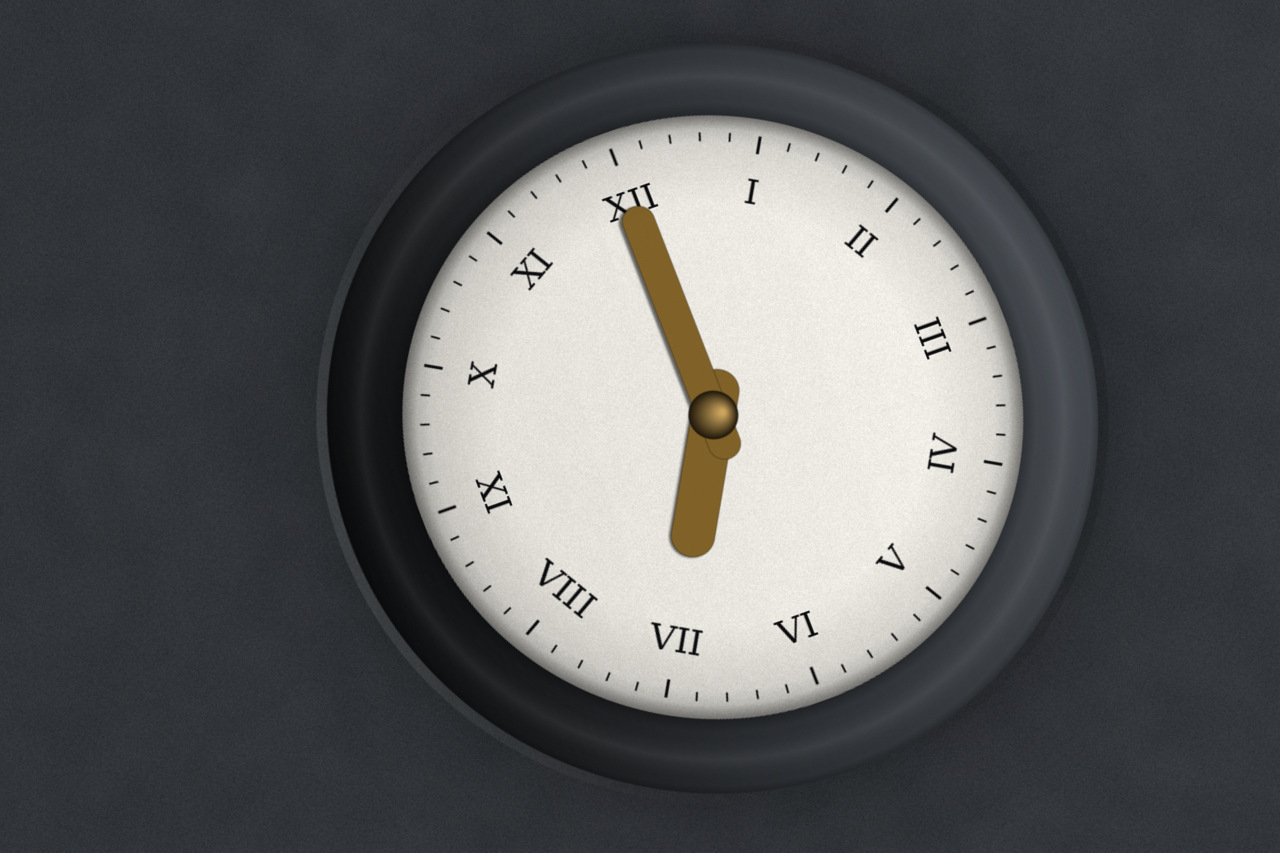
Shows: h=7 m=0
